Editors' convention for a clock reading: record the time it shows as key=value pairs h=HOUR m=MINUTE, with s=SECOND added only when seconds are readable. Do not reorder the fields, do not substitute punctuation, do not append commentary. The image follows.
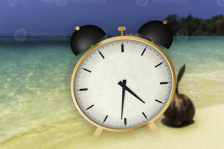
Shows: h=4 m=31
